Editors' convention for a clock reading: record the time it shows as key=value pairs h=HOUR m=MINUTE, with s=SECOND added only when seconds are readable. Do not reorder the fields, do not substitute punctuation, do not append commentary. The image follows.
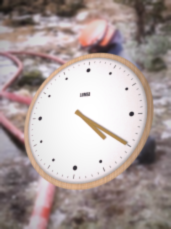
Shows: h=4 m=20
